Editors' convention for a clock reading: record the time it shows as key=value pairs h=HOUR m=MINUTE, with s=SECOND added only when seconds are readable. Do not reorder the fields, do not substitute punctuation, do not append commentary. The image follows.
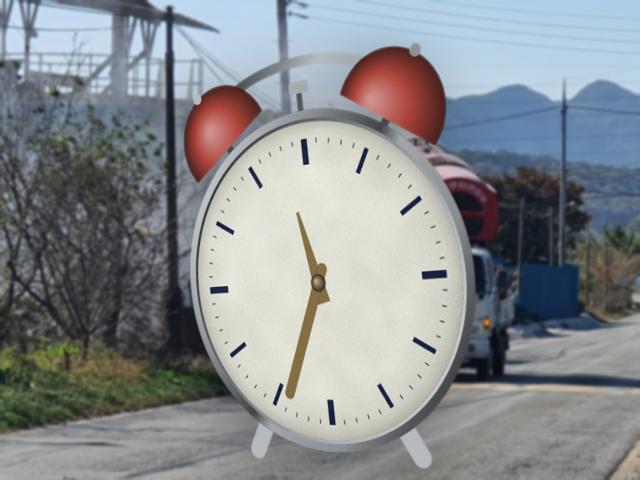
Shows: h=11 m=34
